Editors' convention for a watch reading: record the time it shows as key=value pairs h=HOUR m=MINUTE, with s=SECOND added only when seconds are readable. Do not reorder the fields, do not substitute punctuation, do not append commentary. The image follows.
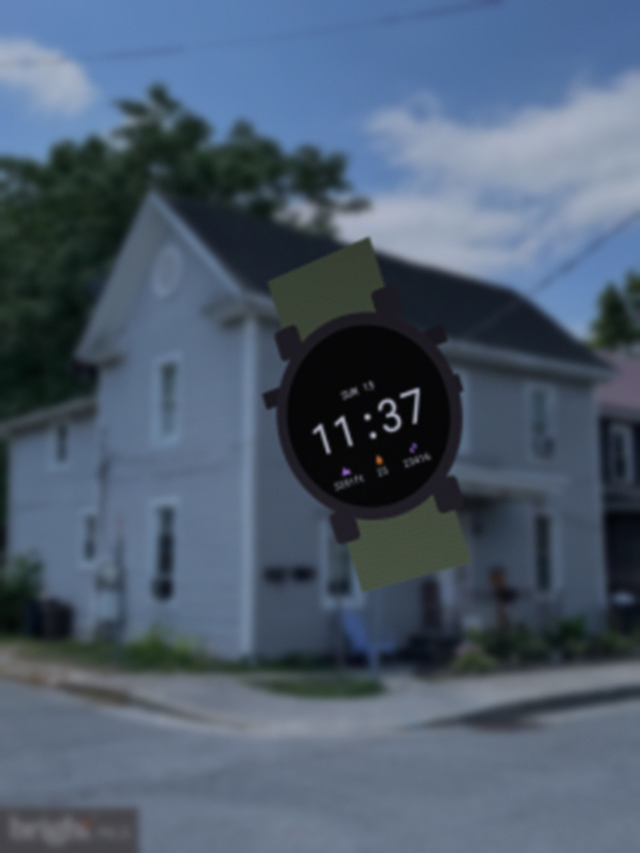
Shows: h=11 m=37
